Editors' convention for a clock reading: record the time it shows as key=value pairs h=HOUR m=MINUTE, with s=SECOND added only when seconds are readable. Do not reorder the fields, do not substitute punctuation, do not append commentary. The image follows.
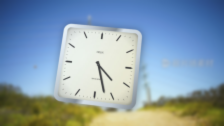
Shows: h=4 m=27
